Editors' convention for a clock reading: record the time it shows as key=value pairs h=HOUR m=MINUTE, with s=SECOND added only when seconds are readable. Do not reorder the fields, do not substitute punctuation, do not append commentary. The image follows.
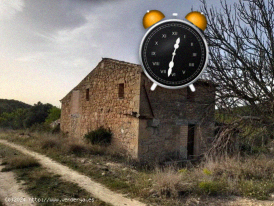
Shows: h=12 m=32
